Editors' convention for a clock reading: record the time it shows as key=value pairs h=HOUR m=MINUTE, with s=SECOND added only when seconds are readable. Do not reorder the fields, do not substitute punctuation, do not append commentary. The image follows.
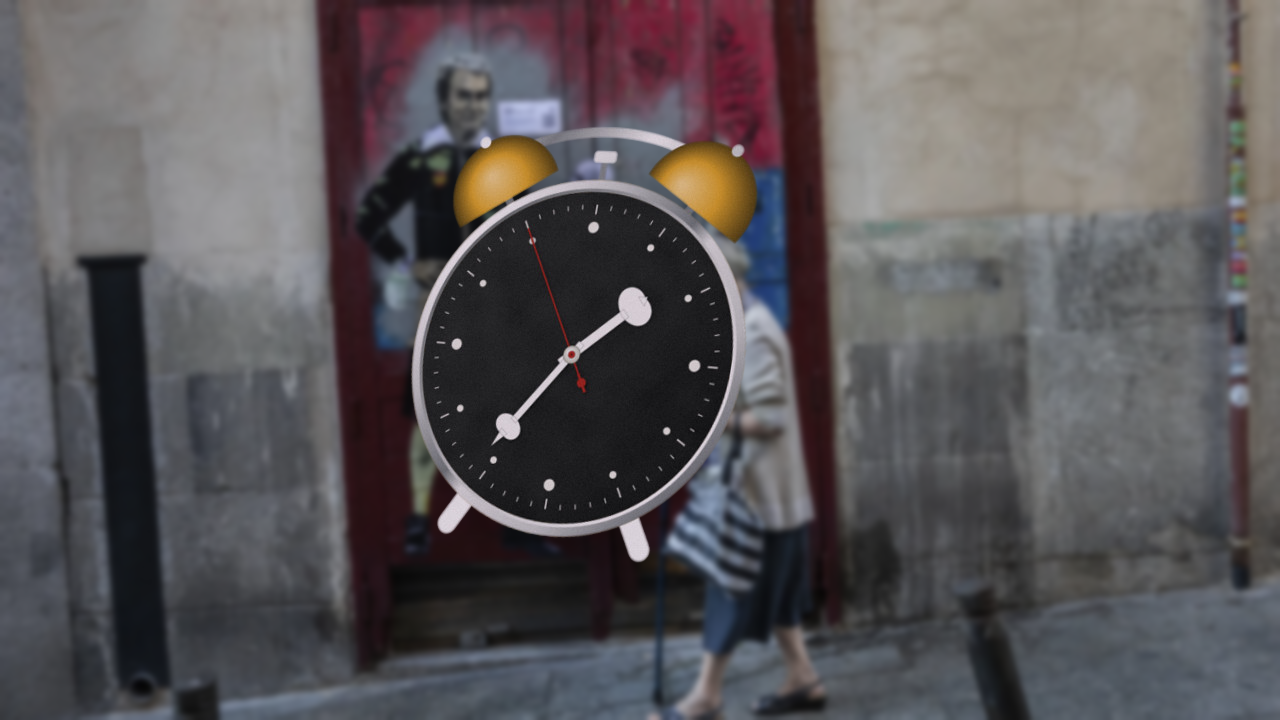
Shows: h=1 m=35 s=55
